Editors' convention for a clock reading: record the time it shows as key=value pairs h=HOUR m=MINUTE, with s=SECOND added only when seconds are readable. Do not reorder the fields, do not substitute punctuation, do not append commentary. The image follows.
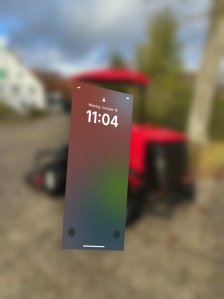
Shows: h=11 m=4
